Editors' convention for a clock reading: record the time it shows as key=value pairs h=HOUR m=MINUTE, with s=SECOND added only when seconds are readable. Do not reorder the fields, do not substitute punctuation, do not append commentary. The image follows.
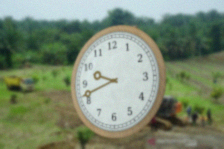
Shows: h=9 m=42
